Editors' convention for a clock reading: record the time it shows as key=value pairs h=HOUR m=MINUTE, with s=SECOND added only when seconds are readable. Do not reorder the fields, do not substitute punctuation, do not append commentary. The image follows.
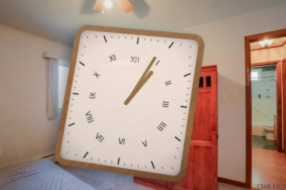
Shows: h=1 m=4
